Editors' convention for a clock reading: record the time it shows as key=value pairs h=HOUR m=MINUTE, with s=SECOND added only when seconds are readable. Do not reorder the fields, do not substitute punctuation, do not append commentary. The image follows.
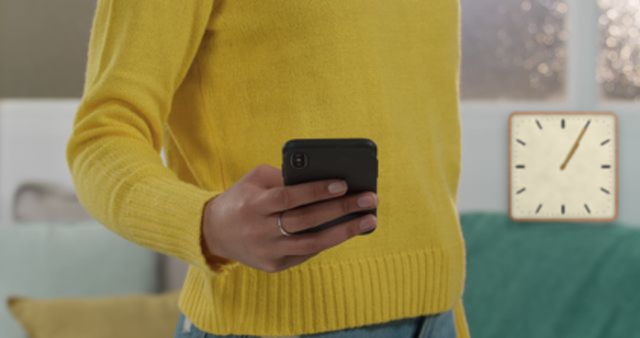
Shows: h=1 m=5
